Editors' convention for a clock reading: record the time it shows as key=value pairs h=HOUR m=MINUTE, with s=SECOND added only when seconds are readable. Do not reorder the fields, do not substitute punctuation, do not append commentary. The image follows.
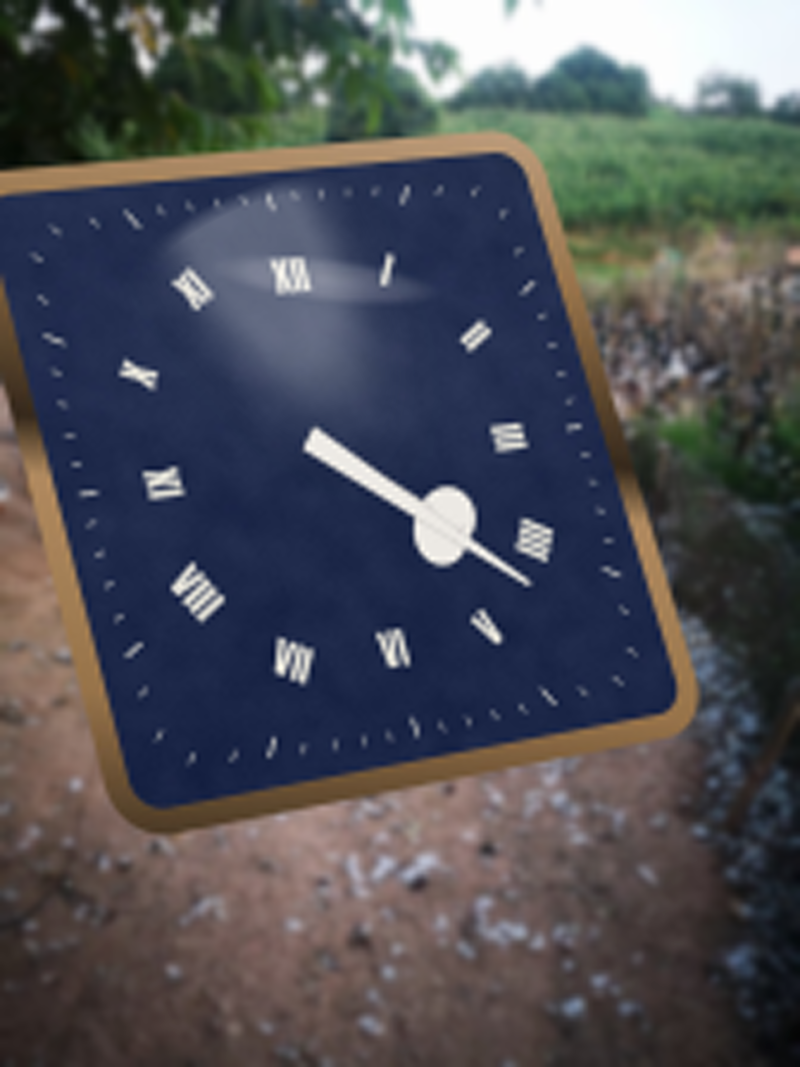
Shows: h=4 m=22
